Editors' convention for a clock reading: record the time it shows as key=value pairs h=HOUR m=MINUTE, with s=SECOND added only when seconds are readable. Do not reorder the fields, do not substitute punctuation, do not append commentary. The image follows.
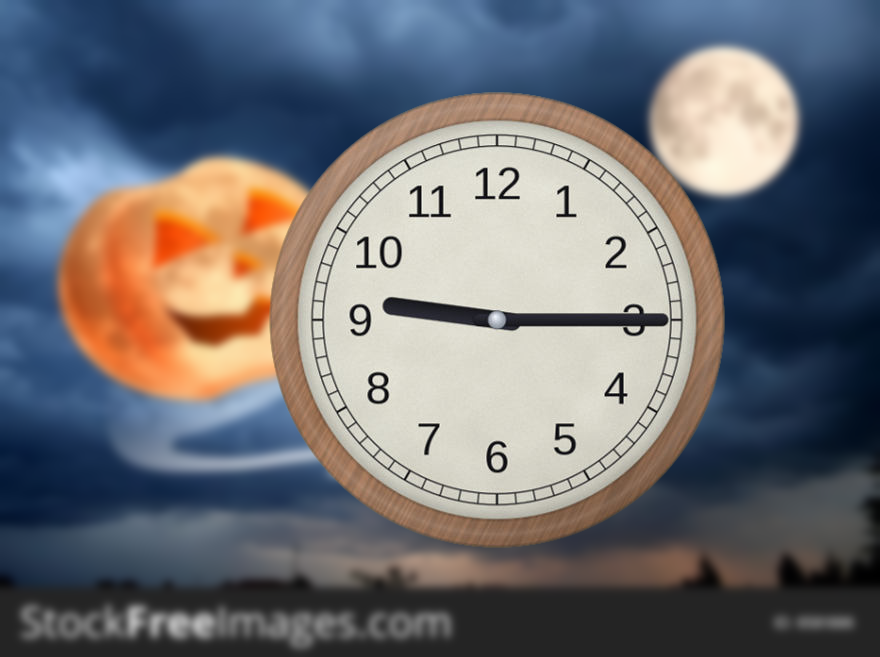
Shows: h=9 m=15
